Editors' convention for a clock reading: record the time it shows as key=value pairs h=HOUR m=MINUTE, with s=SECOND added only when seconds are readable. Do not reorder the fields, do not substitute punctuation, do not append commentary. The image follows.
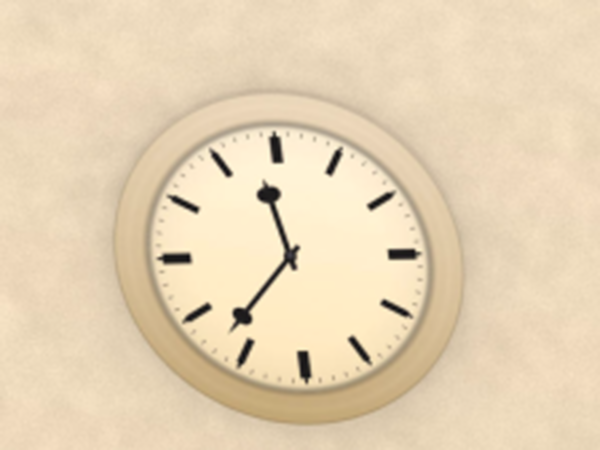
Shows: h=11 m=37
